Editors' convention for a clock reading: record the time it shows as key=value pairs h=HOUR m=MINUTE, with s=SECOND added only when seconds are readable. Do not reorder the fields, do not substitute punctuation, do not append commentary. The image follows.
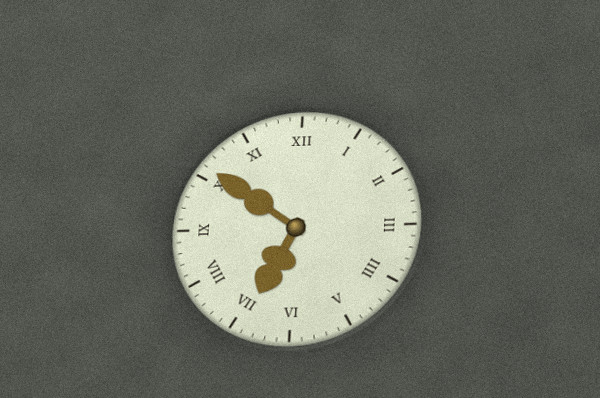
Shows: h=6 m=51
